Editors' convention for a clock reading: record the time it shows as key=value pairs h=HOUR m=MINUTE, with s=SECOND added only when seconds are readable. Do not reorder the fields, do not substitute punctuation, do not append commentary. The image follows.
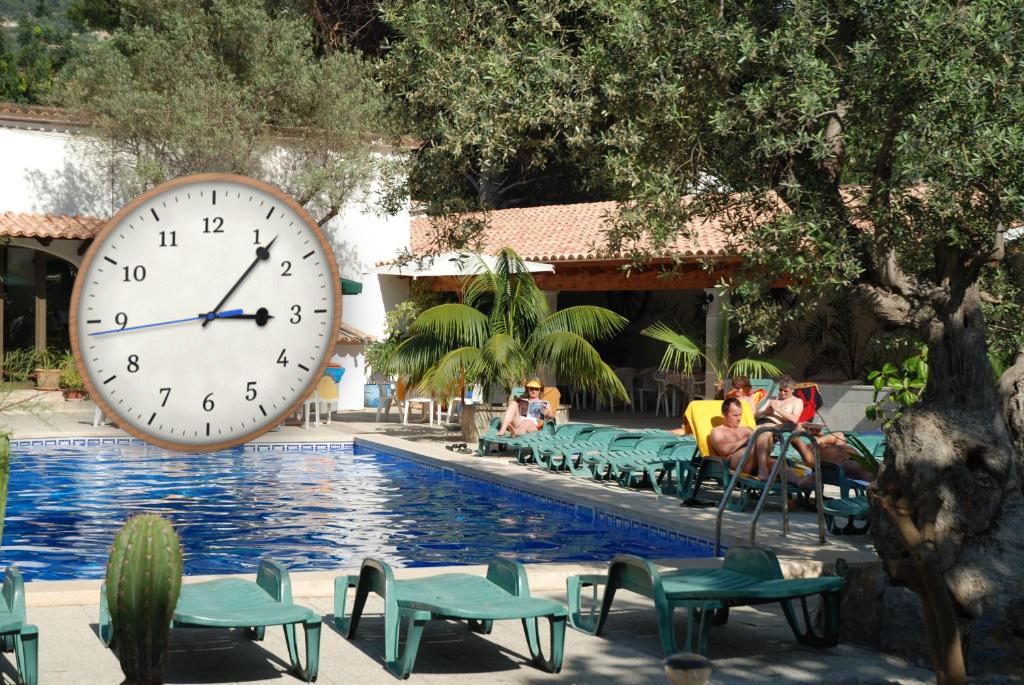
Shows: h=3 m=6 s=44
